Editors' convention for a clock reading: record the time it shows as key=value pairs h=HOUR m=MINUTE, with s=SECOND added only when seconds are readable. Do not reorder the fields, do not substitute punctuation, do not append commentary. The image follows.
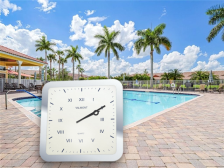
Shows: h=2 m=10
